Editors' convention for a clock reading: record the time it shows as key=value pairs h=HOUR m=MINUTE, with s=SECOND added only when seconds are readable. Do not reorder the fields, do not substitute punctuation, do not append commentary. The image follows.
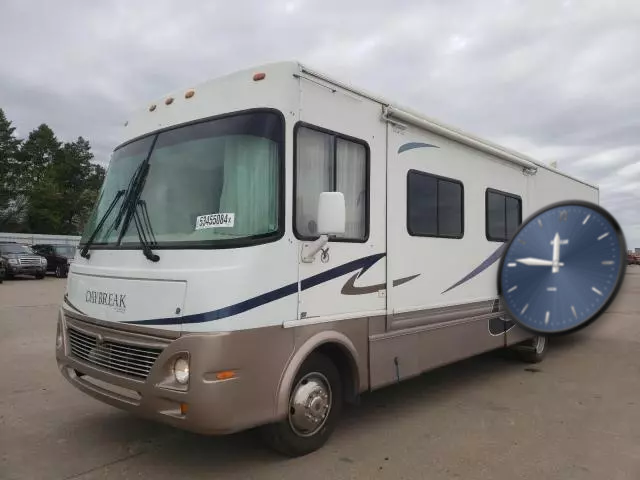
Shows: h=11 m=46
